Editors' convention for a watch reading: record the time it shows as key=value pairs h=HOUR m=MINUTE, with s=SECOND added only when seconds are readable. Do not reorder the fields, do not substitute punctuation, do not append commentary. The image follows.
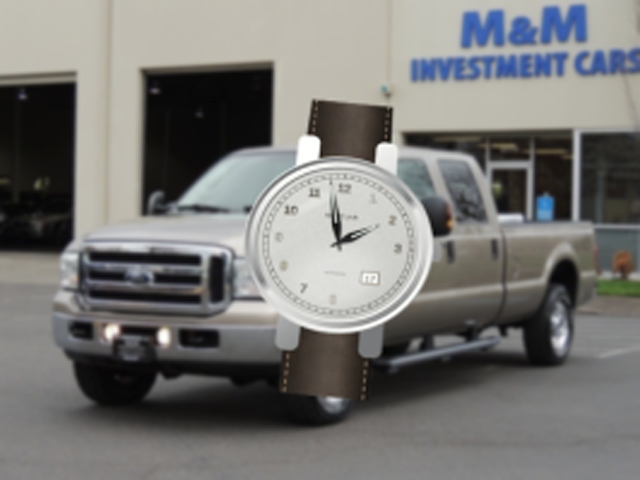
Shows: h=1 m=58
